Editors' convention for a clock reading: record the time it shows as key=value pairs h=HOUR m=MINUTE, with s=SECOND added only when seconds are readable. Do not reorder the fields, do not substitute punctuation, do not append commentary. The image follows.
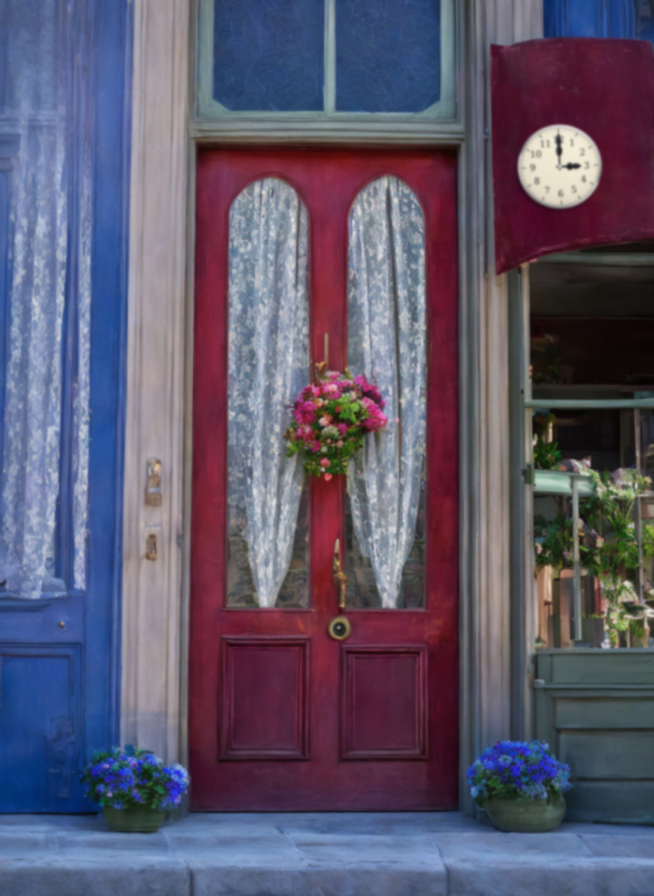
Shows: h=3 m=0
